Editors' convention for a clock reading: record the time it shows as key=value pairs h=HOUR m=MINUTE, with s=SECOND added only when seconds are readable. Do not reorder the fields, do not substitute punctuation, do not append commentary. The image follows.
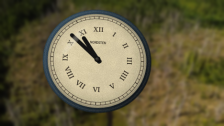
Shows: h=10 m=52
